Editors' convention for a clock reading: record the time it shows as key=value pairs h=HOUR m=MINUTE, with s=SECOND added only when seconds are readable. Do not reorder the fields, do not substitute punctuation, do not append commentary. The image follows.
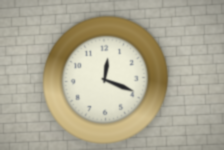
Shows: h=12 m=19
